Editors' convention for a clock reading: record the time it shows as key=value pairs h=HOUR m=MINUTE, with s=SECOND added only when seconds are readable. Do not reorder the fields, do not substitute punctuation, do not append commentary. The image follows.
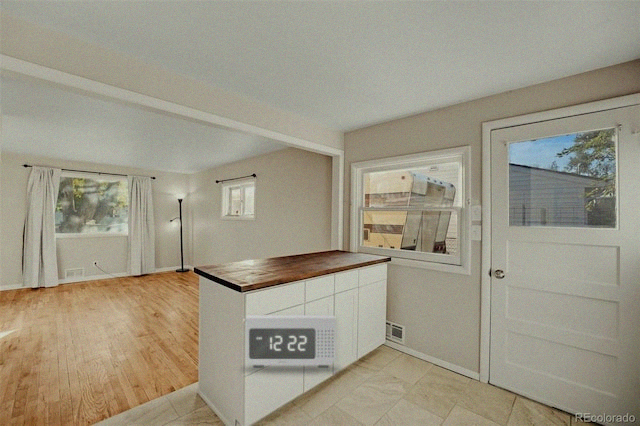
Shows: h=12 m=22
